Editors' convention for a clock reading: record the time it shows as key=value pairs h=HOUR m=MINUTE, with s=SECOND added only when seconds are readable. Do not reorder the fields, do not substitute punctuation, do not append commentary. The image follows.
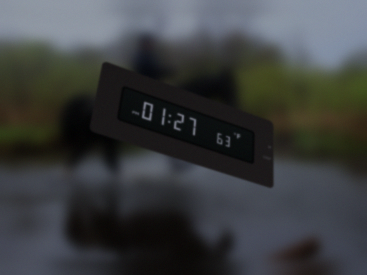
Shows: h=1 m=27
